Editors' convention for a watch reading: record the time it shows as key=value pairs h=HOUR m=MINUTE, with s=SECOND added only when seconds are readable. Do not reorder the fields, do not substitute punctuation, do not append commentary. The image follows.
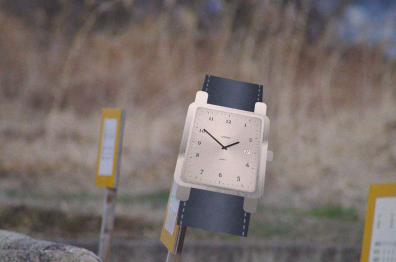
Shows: h=1 m=51
